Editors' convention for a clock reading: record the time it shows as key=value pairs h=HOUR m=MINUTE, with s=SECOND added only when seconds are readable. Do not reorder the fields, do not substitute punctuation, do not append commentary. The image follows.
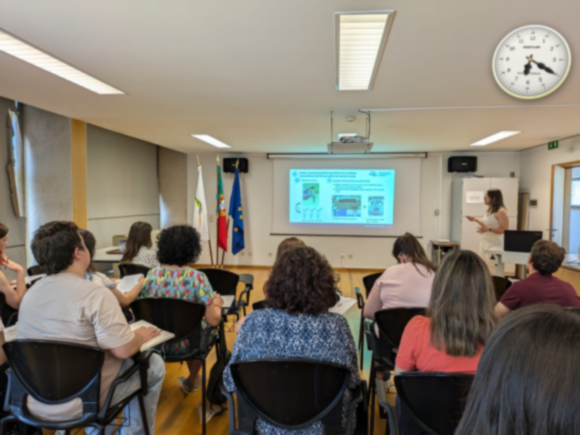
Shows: h=6 m=20
